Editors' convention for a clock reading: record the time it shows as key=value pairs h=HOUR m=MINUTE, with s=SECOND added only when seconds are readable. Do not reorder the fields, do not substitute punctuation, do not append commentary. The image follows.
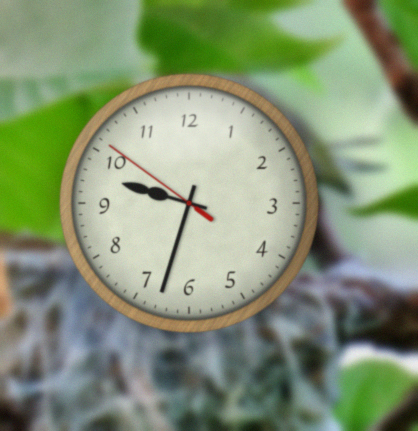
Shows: h=9 m=32 s=51
